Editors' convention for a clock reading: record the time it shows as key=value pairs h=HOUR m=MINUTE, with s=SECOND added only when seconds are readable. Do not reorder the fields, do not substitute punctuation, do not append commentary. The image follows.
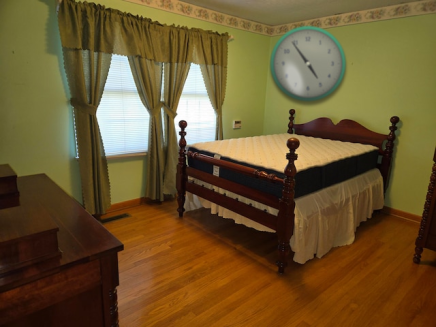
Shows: h=4 m=54
